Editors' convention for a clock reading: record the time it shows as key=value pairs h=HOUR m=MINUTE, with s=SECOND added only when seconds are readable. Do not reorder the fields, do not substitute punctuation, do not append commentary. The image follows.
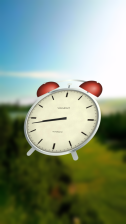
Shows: h=8 m=43
